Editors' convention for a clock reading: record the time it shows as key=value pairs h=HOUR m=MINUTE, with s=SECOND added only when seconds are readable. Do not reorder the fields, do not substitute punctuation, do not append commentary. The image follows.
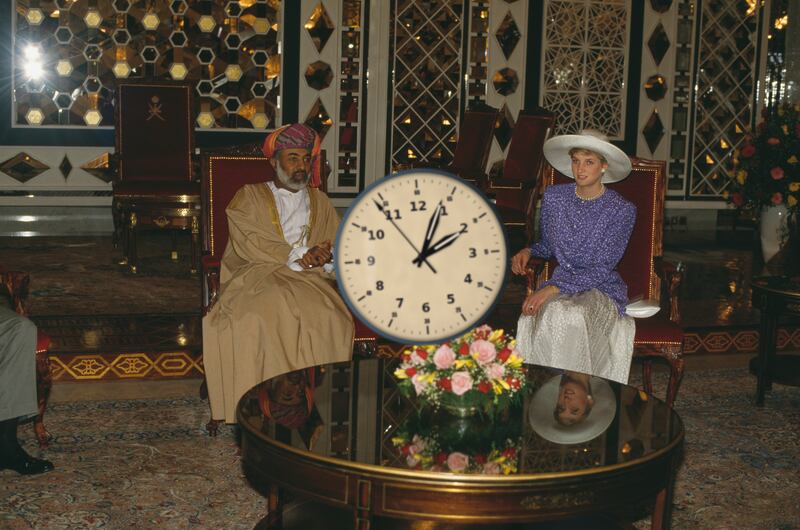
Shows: h=2 m=3 s=54
